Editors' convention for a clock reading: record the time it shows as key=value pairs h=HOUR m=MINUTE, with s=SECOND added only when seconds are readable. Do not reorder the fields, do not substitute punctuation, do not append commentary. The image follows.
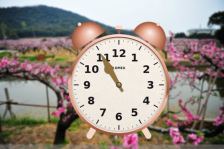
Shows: h=10 m=55
